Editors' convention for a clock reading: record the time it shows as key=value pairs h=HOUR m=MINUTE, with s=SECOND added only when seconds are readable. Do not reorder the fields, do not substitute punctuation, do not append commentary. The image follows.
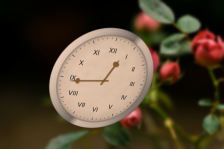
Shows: h=12 m=44
